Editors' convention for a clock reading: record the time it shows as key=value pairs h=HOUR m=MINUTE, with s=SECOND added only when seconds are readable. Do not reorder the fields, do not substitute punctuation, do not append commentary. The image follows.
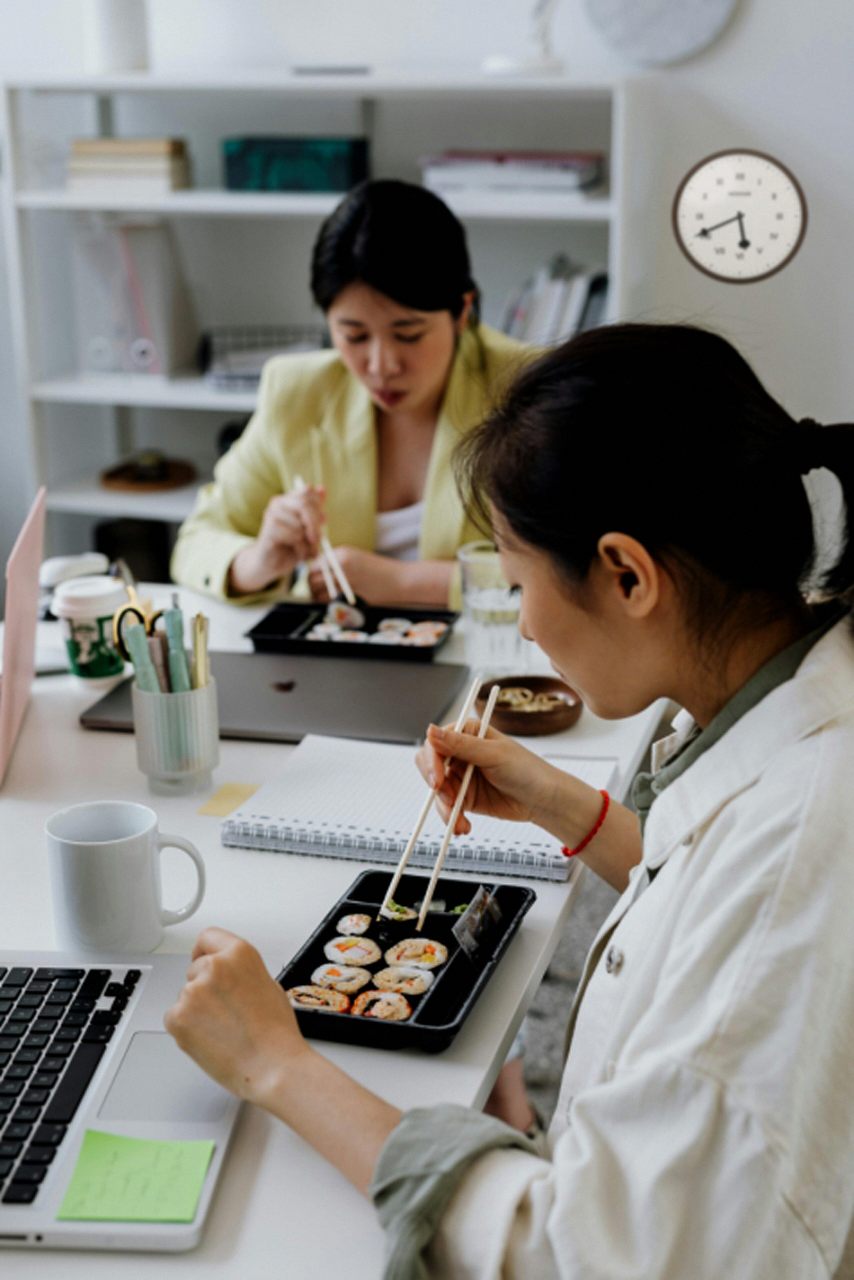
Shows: h=5 m=41
